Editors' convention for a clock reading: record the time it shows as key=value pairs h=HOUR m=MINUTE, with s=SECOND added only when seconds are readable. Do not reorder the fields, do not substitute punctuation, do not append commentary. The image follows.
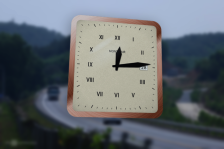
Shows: h=12 m=14
